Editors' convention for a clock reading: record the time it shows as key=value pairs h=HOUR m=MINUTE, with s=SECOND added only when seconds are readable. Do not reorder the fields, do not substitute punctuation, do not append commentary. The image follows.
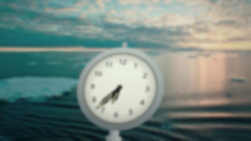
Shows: h=6 m=37
